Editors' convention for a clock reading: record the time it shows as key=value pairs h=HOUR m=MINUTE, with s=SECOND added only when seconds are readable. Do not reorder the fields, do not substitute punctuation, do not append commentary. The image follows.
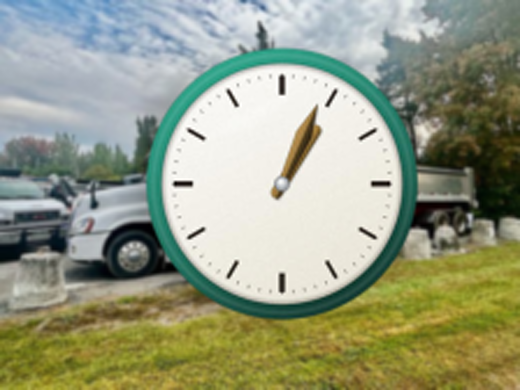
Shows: h=1 m=4
